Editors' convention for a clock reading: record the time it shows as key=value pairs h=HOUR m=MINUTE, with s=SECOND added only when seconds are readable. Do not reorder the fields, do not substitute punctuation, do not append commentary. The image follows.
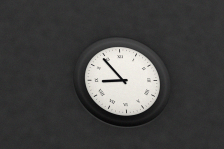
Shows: h=8 m=54
